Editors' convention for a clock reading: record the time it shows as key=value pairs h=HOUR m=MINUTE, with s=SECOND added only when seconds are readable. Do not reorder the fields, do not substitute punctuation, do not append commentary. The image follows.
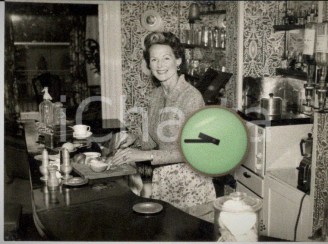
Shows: h=9 m=45
